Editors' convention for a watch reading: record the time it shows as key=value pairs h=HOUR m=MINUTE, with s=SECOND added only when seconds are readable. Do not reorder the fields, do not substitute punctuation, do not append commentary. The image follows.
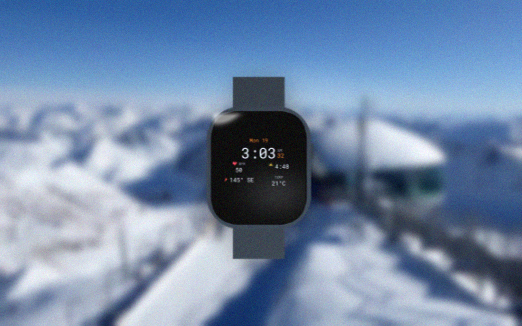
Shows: h=3 m=3
